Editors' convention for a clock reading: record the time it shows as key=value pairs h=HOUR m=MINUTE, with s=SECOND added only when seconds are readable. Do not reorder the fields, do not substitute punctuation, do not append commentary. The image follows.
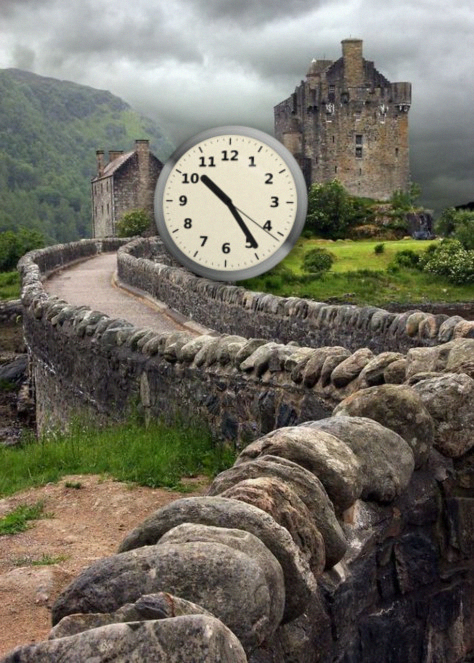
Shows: h=10 m=24 s=21
